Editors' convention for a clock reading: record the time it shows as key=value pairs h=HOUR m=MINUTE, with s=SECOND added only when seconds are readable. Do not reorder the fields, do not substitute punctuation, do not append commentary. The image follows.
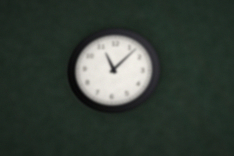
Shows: h=11 m=7
